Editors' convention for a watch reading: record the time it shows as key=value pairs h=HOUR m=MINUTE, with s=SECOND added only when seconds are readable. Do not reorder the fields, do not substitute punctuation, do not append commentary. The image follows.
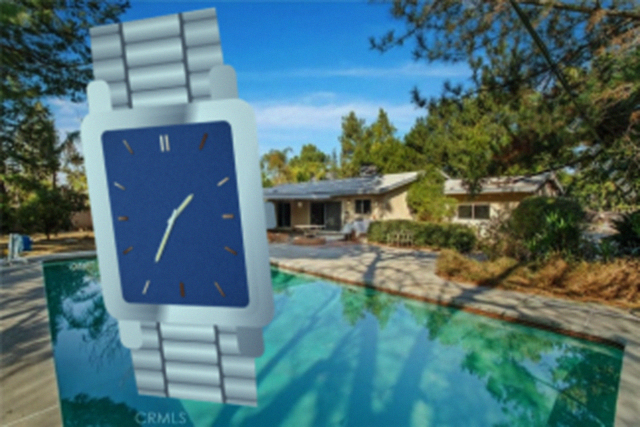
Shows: h=1 m=35
